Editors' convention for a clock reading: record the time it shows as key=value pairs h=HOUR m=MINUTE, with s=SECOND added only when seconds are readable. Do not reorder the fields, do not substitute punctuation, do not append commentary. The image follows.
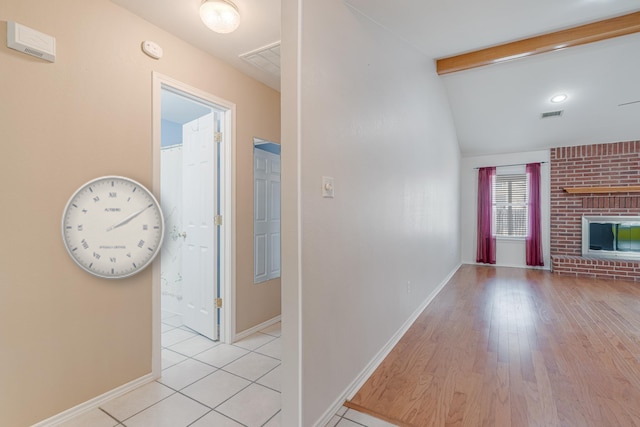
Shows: h=2 m=10
